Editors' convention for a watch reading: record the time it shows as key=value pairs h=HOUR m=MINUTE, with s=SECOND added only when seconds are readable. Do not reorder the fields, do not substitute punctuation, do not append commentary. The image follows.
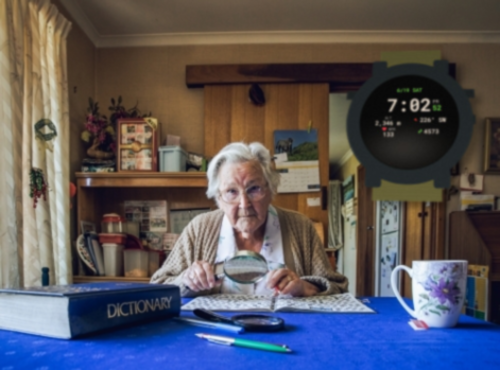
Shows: h=7 m=2
